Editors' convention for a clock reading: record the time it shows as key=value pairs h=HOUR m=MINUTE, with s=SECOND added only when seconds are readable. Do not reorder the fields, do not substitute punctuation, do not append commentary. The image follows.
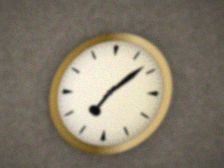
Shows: h=7 m=8
